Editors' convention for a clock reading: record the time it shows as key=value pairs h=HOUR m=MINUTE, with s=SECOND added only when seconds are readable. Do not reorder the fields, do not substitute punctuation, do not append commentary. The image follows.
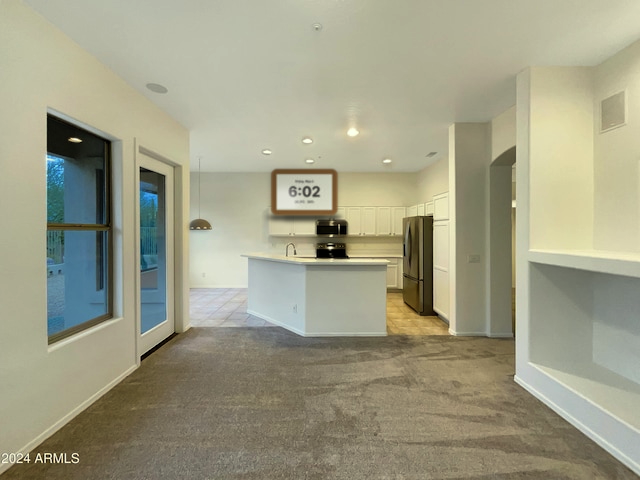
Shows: h=6 m=2
